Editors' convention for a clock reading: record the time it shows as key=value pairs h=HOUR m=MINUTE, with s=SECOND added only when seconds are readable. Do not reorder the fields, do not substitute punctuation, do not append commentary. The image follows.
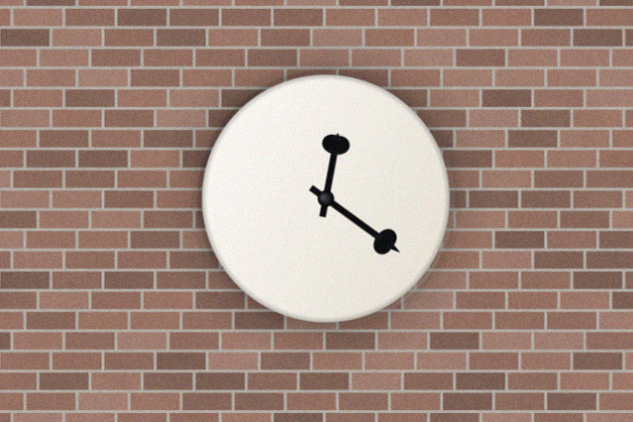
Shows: h=12 m=21
